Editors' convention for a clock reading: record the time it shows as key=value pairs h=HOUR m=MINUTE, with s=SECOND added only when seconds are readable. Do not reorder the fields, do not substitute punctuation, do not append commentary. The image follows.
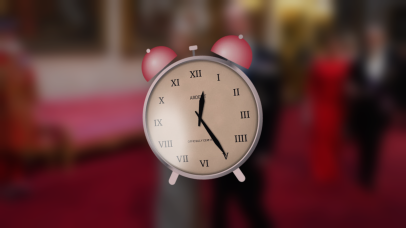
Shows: h=12 m=25
